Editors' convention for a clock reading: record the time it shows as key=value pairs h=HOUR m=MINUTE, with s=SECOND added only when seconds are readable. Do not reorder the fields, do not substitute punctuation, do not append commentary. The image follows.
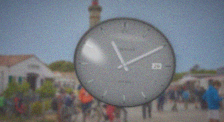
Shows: h=11 m=10
